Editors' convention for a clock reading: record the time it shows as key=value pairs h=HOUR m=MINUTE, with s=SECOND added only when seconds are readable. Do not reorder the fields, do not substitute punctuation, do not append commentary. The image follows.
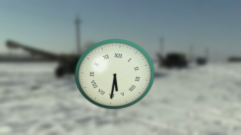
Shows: h=5 m=30
